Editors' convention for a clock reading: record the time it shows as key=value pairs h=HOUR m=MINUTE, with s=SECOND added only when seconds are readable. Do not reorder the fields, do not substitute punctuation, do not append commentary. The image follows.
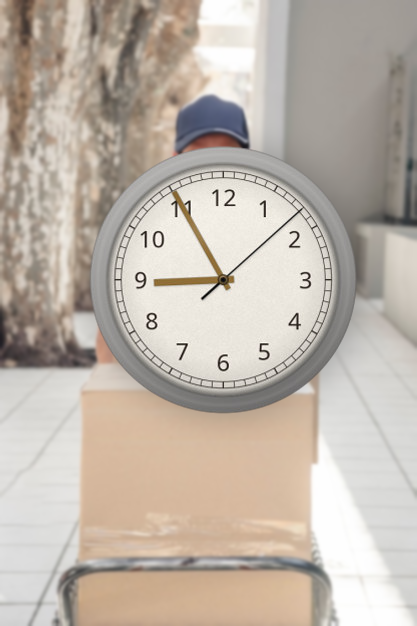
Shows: h=8 m=55 s=8
